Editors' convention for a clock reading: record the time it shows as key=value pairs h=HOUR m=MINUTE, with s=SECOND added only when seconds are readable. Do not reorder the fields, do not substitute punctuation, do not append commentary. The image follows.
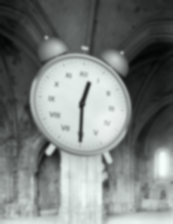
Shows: h=12 m=30
